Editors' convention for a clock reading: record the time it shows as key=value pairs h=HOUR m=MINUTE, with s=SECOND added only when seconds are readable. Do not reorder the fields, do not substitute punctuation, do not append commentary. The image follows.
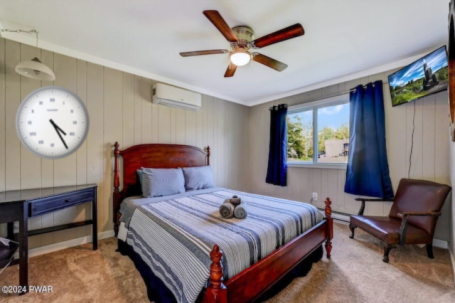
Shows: h=4 m=25
